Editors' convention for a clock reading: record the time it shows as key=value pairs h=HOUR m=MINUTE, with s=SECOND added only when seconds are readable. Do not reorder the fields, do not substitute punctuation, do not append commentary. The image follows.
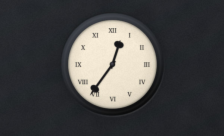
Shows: h=12 m=36
